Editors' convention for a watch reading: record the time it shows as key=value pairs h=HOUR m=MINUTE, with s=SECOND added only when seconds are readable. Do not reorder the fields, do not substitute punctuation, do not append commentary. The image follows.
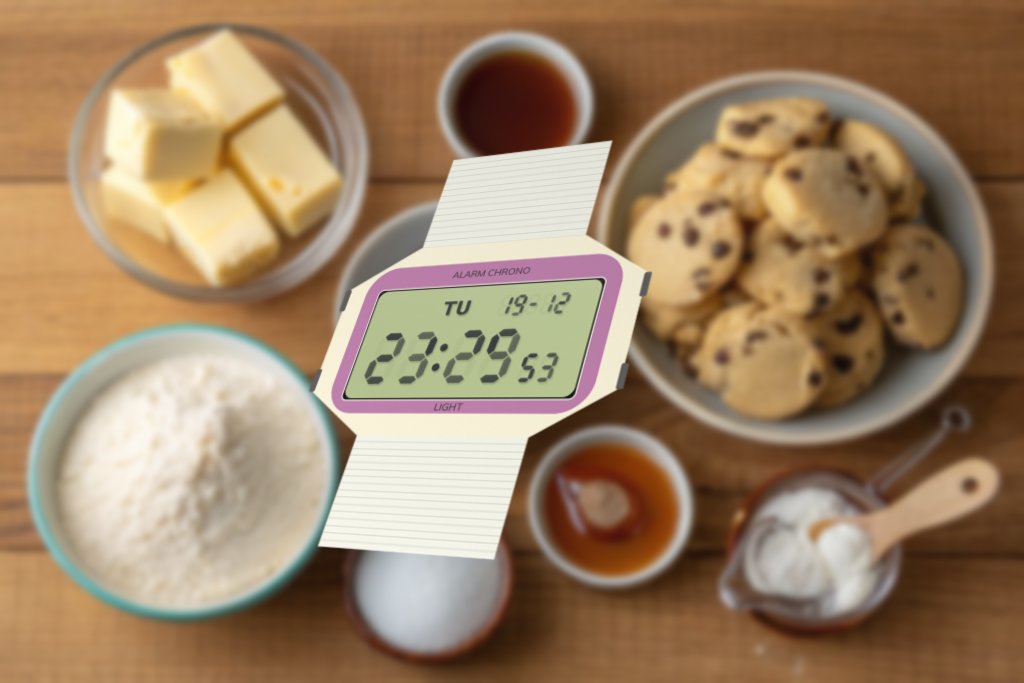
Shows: h=23 m=29 s=53
